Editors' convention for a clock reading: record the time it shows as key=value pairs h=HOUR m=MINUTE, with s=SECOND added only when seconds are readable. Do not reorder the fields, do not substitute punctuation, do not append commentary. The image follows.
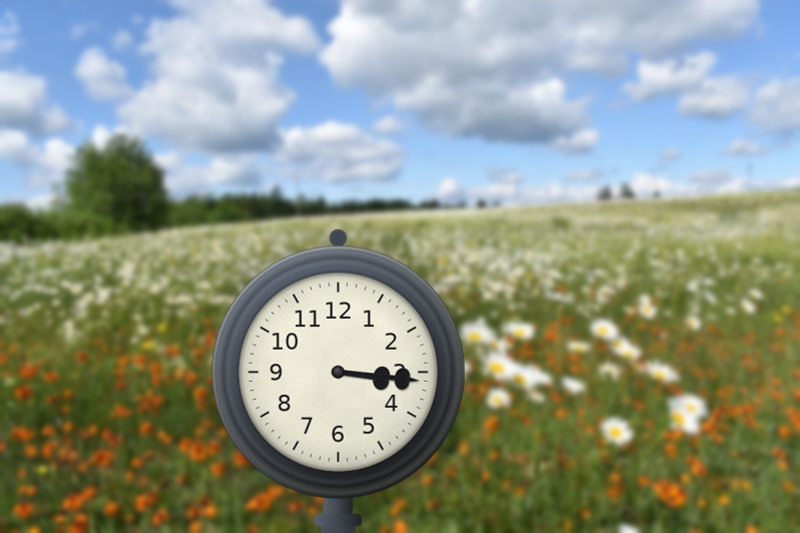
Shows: h=3 m=16
